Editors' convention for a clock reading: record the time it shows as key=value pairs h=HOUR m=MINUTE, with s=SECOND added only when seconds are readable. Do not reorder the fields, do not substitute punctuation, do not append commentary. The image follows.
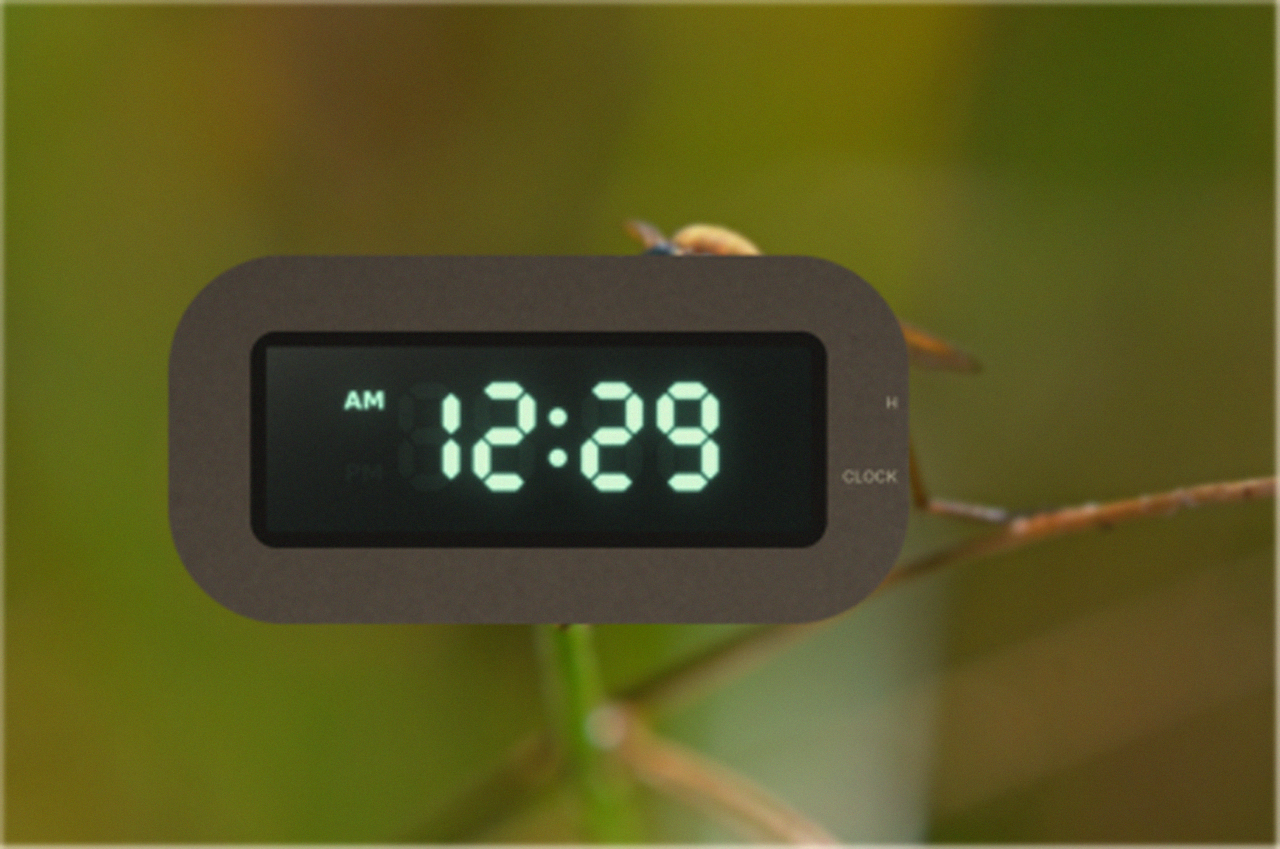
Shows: h=12 m=29
